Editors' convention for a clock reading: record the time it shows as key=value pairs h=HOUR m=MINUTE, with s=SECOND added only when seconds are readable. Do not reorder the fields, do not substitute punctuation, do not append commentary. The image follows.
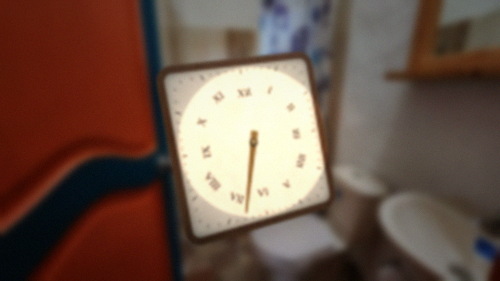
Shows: h=6 m=33
